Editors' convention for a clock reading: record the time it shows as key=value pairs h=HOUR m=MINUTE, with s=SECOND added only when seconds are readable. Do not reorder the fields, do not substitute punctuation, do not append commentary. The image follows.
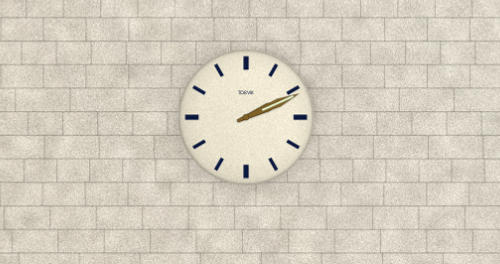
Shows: h=2 m=11
